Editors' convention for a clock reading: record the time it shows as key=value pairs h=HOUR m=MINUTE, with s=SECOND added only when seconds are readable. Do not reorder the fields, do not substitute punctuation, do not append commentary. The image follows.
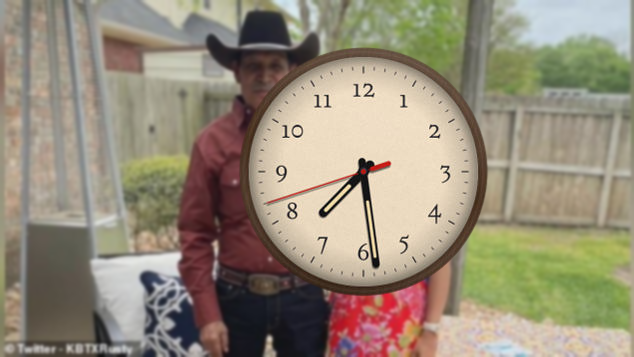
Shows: h=7 m=28 s=42
